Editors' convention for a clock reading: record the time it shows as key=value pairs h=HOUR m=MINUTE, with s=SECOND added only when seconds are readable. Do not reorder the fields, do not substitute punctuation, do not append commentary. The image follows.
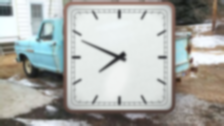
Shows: h=7 m=49
